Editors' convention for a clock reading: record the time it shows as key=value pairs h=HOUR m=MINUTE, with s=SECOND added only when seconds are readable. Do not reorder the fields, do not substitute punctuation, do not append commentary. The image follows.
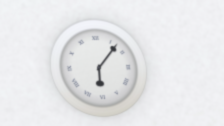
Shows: h=6 m=7
